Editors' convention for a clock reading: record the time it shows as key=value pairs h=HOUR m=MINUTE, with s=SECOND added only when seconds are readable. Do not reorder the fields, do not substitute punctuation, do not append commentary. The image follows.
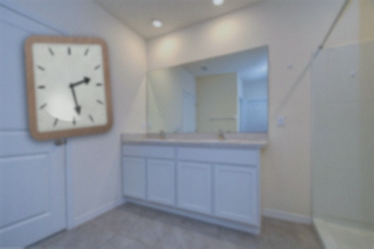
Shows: h=2 m=28
